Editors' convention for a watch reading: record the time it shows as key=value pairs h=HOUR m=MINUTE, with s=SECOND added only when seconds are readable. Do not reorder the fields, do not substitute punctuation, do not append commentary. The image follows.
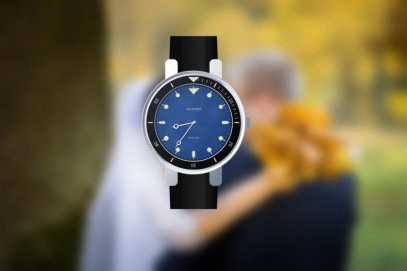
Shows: h=8 m=36
